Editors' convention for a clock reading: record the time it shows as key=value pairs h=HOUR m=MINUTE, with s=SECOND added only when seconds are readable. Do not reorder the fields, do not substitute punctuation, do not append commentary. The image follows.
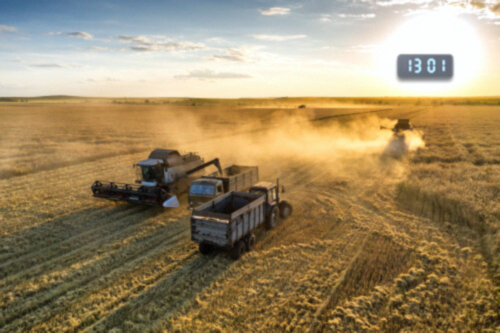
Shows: h=13 m=1
